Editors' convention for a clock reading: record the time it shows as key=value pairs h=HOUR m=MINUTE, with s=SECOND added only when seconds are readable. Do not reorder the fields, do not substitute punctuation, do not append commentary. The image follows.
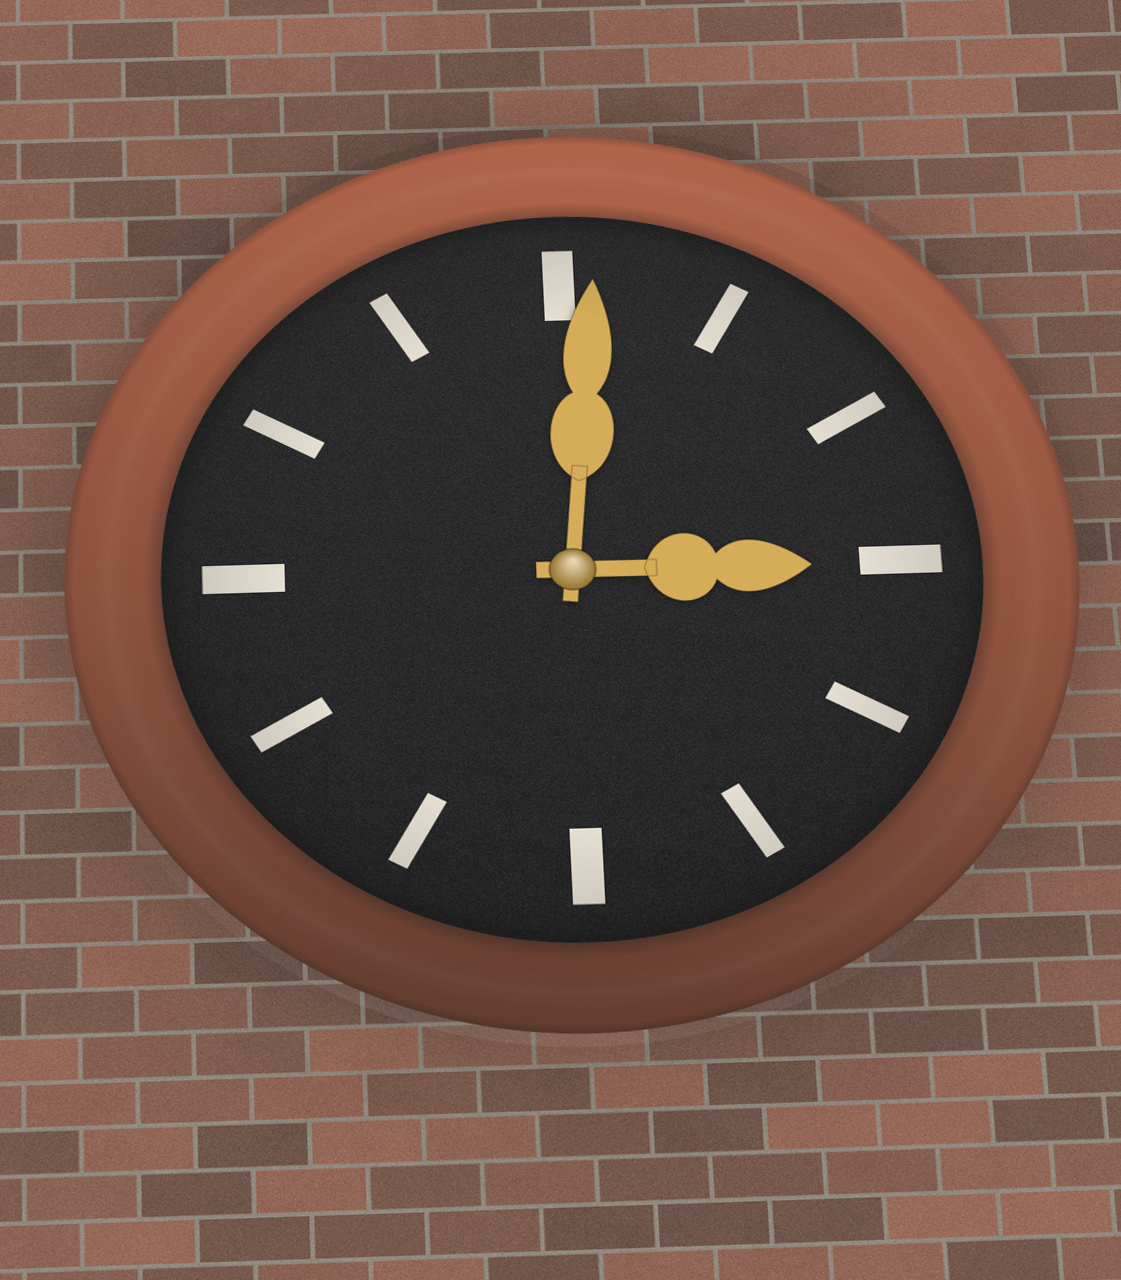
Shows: h=3 m=1
